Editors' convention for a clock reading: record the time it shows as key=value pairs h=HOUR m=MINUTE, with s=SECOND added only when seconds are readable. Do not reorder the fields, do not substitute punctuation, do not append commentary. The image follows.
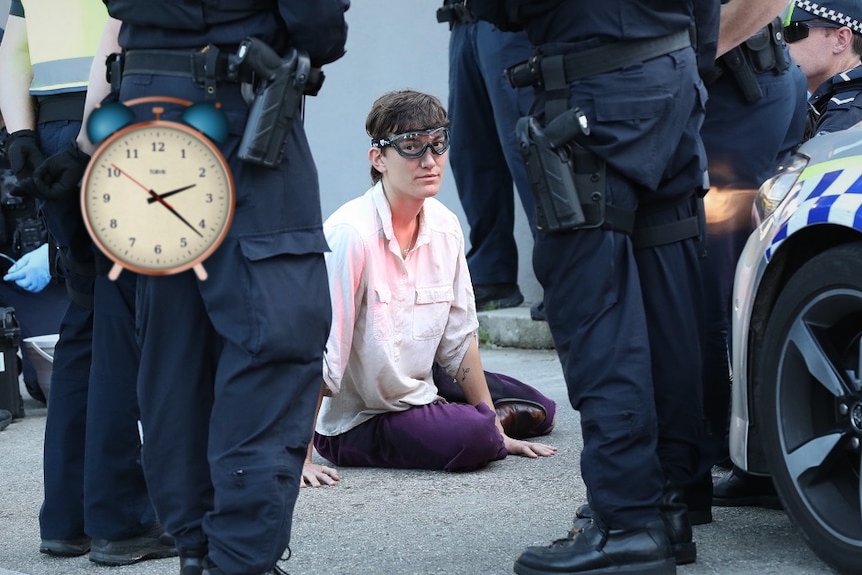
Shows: h=2 m=21 s=51
